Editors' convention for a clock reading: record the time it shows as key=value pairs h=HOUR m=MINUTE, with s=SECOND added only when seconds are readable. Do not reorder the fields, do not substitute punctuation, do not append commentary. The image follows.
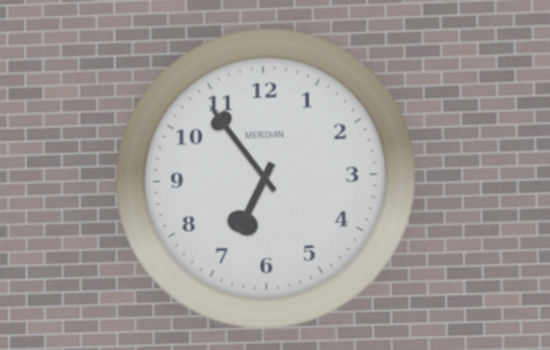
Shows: h=6 m=54
